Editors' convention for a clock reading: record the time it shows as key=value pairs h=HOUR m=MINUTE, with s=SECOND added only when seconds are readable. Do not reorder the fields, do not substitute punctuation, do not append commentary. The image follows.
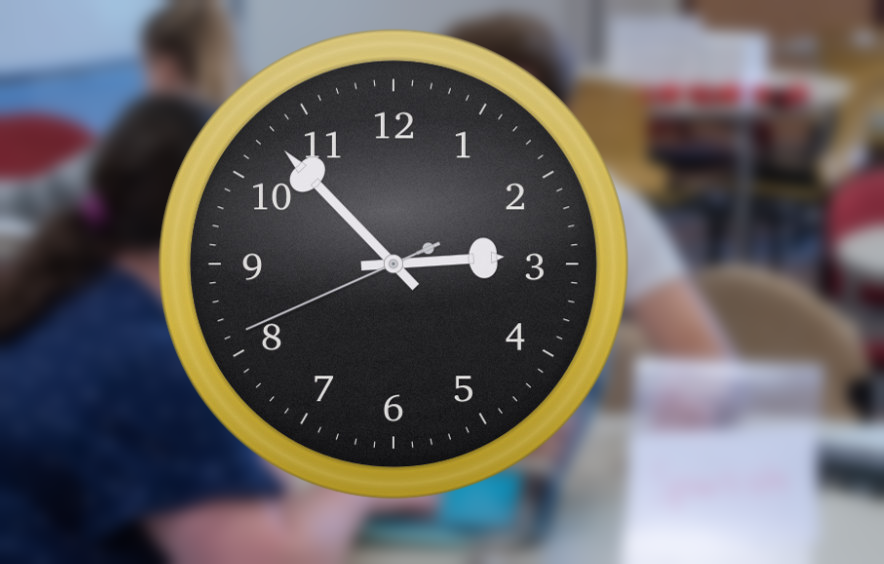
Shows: h=2 m=52 s=41
